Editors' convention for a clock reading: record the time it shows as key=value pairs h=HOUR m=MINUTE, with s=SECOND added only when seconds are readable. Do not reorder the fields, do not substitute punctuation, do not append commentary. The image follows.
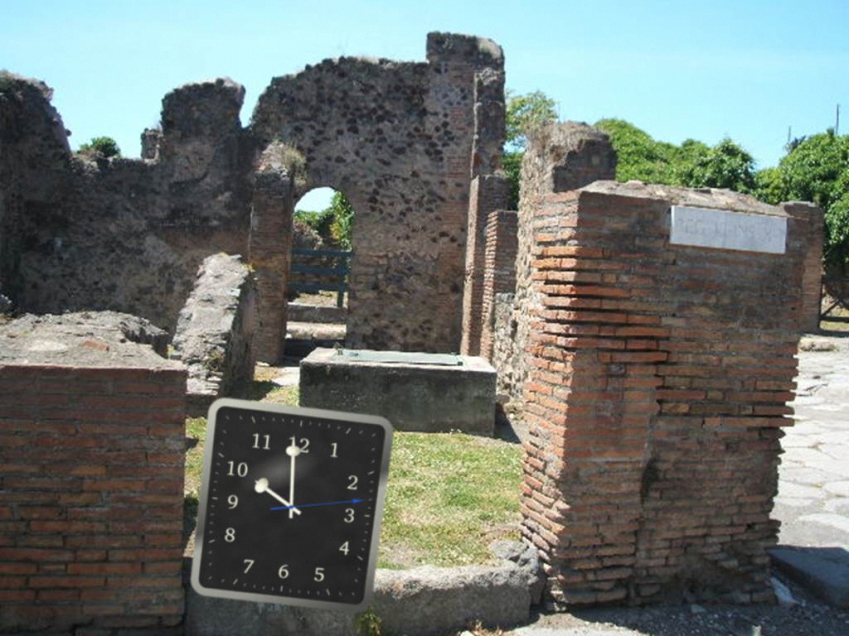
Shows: h=9 m=59 s=13
